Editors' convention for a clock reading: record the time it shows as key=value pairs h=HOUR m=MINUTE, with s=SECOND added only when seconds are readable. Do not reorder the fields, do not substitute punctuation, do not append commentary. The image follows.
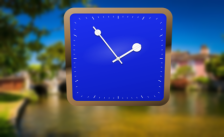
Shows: h=1 m=54
